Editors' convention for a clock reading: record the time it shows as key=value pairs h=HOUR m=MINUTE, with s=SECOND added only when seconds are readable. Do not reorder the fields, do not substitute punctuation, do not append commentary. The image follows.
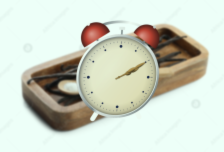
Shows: h=2 m=10
